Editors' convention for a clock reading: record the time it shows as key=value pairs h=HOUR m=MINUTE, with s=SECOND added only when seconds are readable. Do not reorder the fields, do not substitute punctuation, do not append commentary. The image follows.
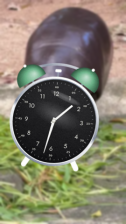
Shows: h=1 m=32
